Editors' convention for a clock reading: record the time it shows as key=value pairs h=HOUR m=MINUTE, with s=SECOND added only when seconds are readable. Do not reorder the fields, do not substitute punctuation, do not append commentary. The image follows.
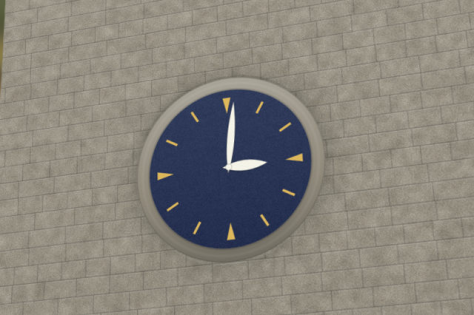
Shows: h=3 m=1
